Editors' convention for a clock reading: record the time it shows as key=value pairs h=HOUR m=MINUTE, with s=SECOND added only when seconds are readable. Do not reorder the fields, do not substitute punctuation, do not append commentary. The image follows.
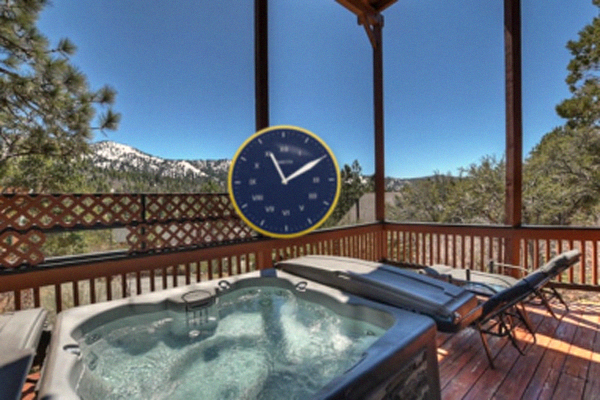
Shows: h=11 m=10
